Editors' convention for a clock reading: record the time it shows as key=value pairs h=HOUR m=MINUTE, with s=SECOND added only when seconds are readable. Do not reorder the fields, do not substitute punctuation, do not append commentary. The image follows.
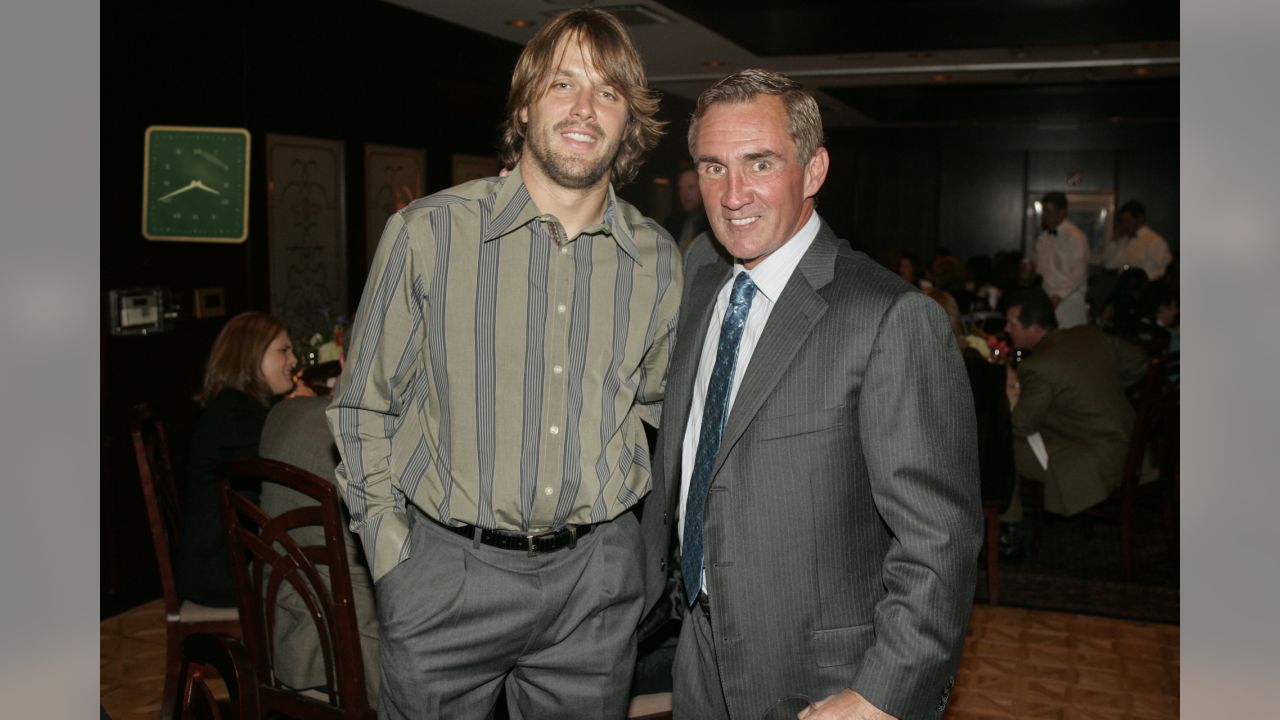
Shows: h=3 m=41
